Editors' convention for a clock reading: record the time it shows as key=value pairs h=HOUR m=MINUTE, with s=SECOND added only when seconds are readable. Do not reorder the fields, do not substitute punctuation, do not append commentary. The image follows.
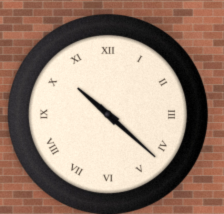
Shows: h=10 m=22
